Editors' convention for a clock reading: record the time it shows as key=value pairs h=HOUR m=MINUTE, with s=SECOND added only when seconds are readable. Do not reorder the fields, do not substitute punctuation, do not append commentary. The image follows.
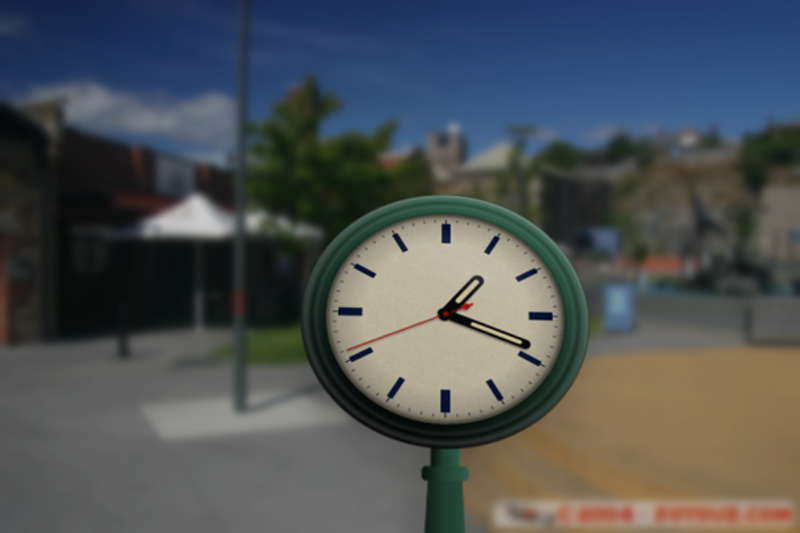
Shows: h=1 m=18 s=41
